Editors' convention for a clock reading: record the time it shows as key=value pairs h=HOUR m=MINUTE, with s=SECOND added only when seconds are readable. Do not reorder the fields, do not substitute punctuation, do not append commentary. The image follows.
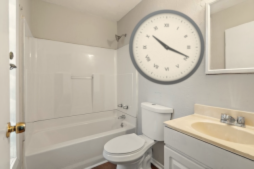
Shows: h=10 m=19
